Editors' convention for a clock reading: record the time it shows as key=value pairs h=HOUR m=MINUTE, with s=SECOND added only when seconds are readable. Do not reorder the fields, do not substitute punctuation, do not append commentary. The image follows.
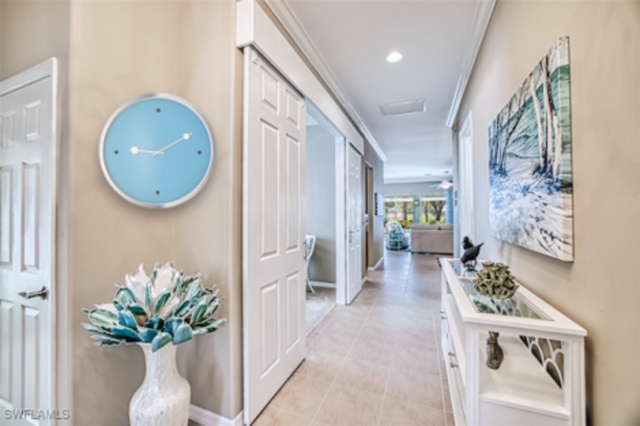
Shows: h=9 m=10
